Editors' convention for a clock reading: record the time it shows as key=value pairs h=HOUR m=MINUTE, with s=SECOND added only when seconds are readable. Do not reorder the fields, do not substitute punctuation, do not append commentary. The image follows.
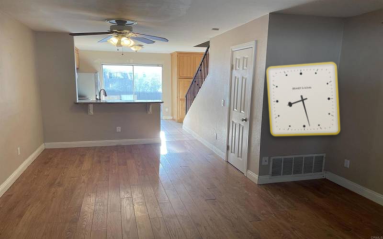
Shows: h=8 m=28
